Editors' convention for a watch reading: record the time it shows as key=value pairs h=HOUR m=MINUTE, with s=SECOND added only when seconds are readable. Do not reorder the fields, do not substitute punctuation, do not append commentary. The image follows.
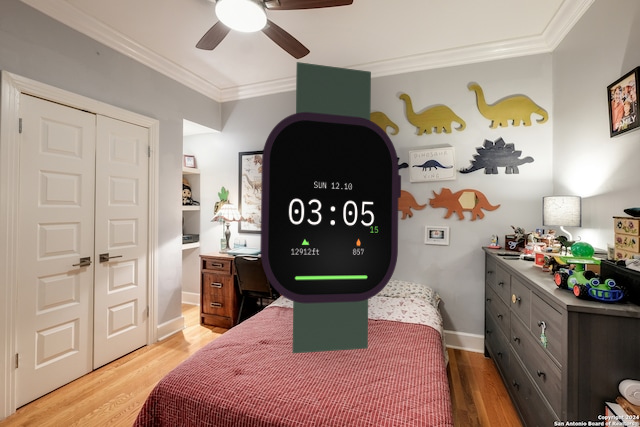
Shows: h=3 m=5 s=15
